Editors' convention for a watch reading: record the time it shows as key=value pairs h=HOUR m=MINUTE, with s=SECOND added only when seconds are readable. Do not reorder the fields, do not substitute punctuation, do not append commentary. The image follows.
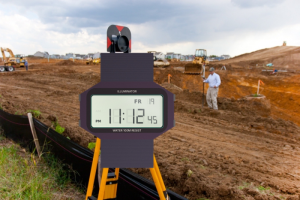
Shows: h=11 m=12 s=45
